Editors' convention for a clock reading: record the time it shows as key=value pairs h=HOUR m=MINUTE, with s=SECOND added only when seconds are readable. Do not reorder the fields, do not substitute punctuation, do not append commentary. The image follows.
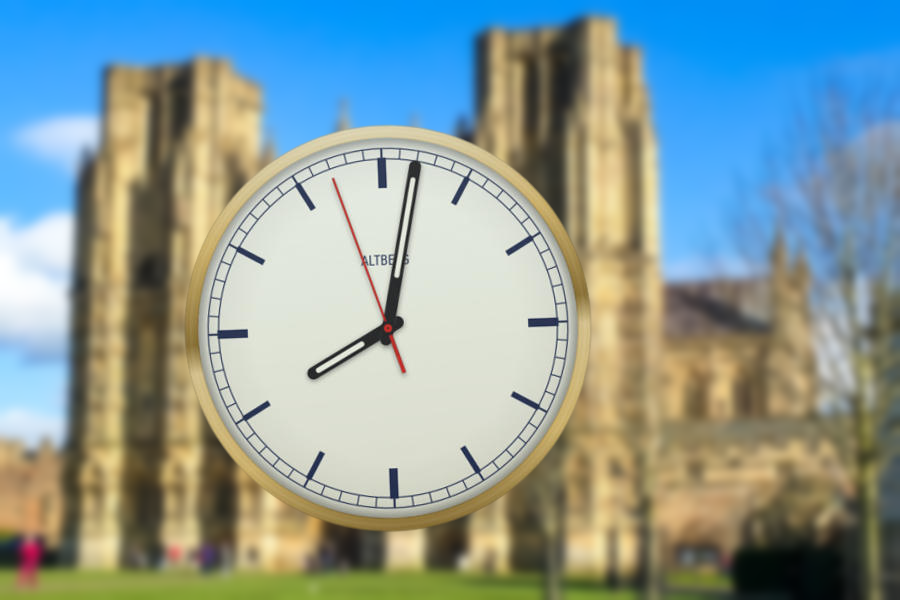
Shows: h=8 m=1 s=57
